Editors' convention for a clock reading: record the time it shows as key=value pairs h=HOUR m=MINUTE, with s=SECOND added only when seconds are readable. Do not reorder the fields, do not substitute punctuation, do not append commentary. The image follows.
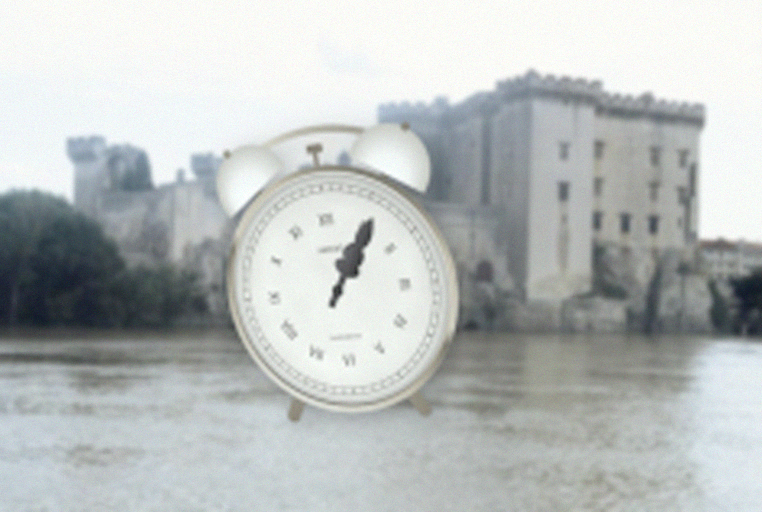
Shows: h=1 m=6
